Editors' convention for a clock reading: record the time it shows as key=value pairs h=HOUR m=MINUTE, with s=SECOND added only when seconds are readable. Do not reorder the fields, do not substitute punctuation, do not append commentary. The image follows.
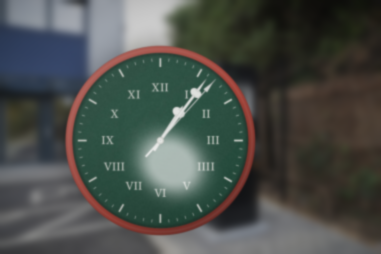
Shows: h=1 m=6 s=7
